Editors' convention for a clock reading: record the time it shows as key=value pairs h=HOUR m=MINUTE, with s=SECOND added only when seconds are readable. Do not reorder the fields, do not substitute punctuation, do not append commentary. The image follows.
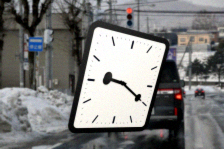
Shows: h=9 m=20
